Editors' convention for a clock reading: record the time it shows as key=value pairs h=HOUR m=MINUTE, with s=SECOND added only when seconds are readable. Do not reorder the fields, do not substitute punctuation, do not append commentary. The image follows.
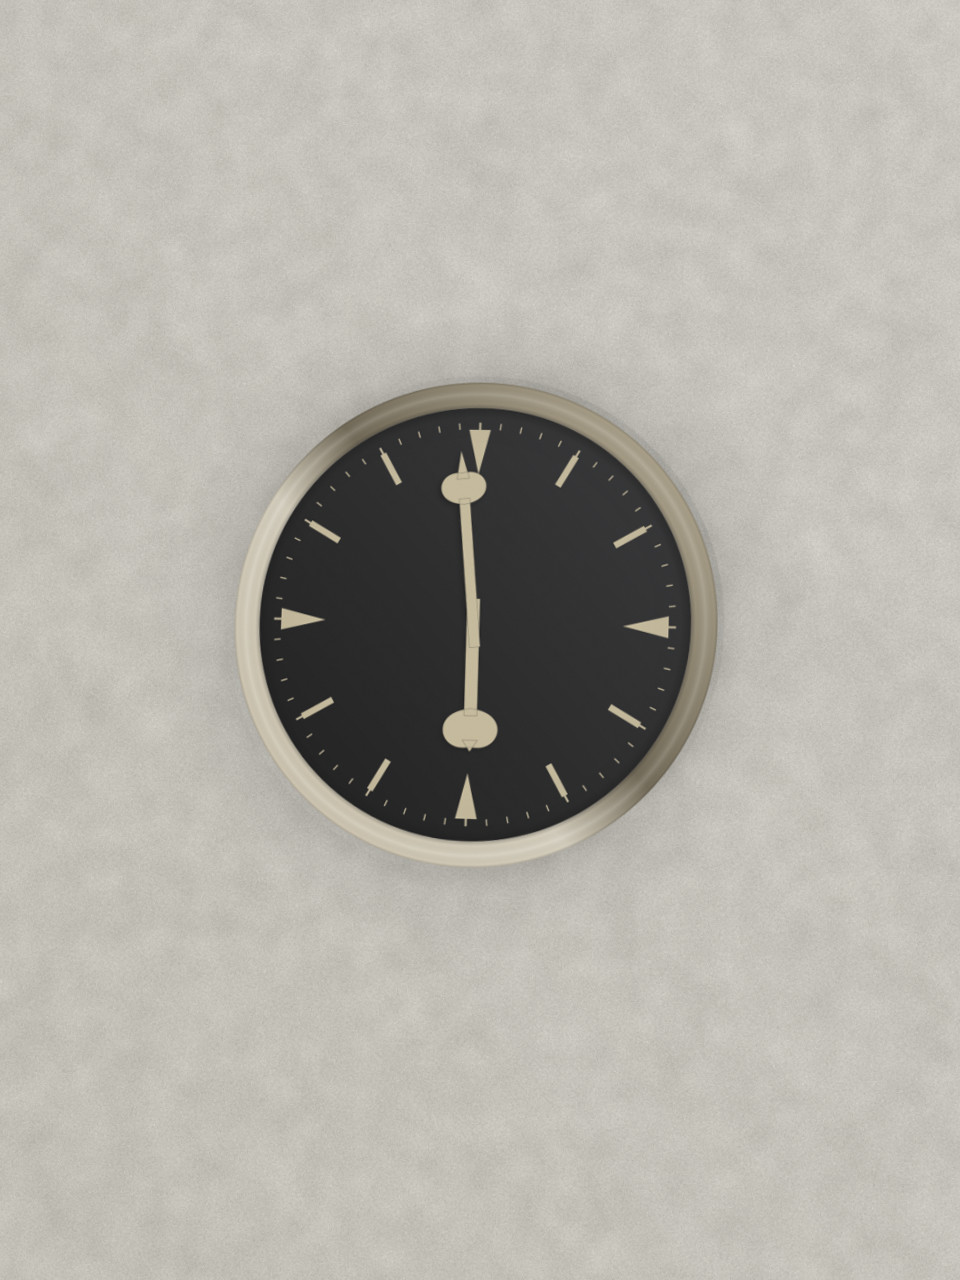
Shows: h=5 m=59
